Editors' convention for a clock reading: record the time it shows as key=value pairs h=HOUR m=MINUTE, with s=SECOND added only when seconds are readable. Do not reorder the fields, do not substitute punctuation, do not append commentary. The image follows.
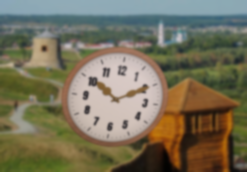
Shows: h=10 m=10
